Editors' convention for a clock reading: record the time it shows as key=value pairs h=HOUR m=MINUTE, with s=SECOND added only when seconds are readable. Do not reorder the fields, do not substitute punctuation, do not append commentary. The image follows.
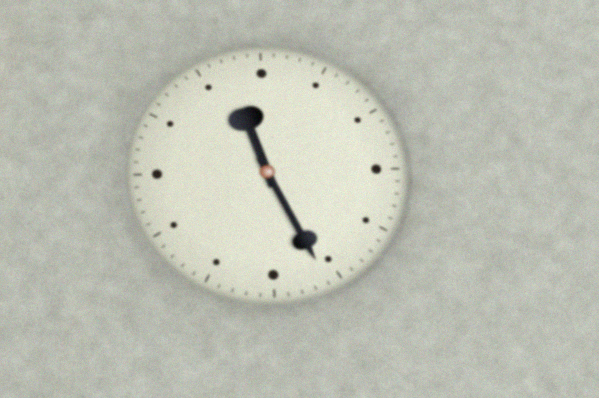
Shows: h=11 m=26
